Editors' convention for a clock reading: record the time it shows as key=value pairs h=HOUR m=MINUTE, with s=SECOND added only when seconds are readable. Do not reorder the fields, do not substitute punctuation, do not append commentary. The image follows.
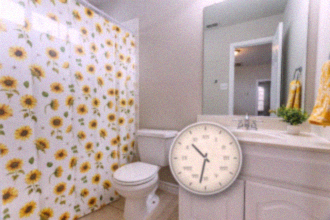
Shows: h=10 m=32
